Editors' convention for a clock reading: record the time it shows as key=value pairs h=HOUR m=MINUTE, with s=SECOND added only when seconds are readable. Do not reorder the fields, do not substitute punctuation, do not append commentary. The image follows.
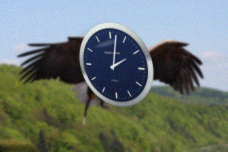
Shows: h=2 m=2
